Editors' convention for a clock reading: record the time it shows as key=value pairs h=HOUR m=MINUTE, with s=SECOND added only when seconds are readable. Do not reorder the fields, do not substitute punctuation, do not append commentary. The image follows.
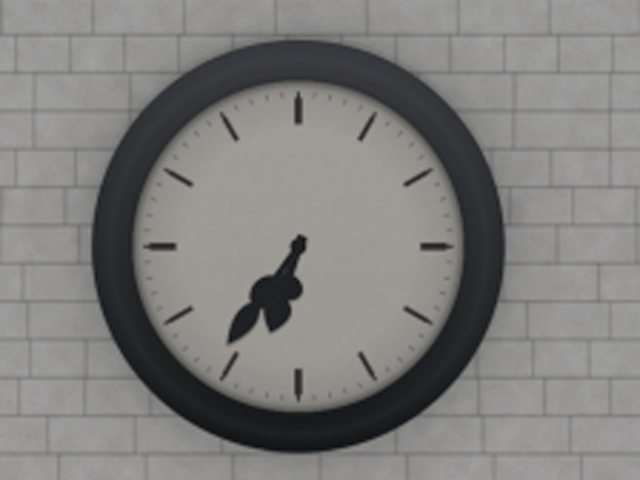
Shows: h=6 m=36
